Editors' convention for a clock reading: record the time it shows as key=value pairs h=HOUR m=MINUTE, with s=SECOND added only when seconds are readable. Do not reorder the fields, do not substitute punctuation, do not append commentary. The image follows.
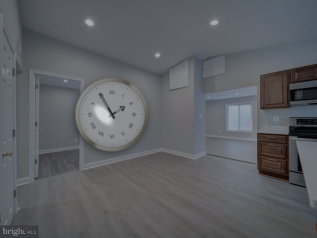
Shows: h=1 m=55
